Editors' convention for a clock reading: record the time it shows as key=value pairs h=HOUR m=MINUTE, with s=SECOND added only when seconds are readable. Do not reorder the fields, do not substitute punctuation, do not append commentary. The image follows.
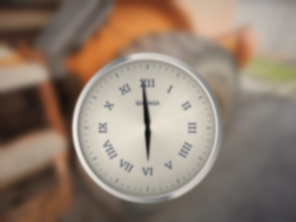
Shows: h=5 m=59
